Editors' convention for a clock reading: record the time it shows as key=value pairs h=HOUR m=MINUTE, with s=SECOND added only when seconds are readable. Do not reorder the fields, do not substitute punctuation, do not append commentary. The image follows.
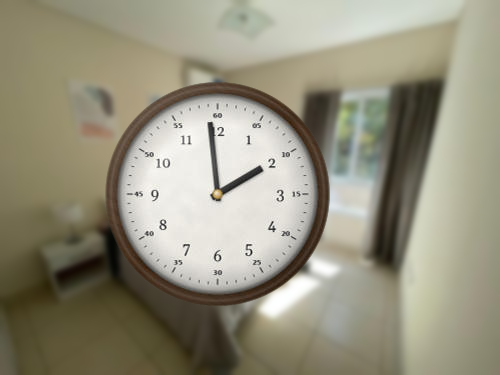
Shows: h=1 m=59
